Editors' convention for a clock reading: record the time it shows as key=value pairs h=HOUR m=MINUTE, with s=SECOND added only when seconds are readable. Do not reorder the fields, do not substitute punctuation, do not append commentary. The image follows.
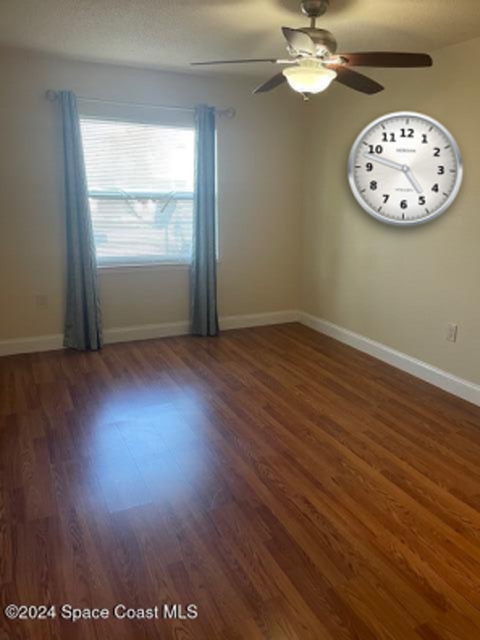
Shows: h=4 m=48
